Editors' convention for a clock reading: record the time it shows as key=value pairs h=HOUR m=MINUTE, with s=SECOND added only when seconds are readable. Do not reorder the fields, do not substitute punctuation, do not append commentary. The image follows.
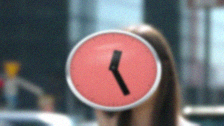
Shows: h=12 m=26
